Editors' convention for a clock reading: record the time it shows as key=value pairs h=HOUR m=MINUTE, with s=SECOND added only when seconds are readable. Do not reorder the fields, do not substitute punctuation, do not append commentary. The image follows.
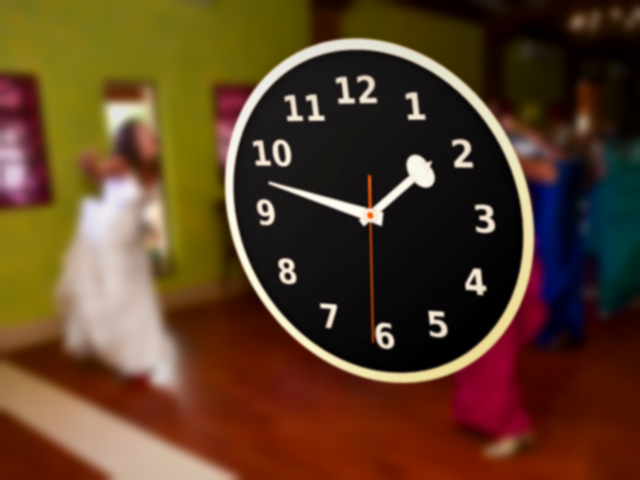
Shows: h=1 m=47 s=31
